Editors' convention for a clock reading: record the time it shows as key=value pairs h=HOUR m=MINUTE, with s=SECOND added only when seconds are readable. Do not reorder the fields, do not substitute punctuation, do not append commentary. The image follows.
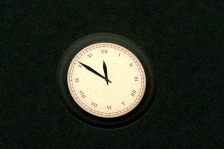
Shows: h=11 m=51
